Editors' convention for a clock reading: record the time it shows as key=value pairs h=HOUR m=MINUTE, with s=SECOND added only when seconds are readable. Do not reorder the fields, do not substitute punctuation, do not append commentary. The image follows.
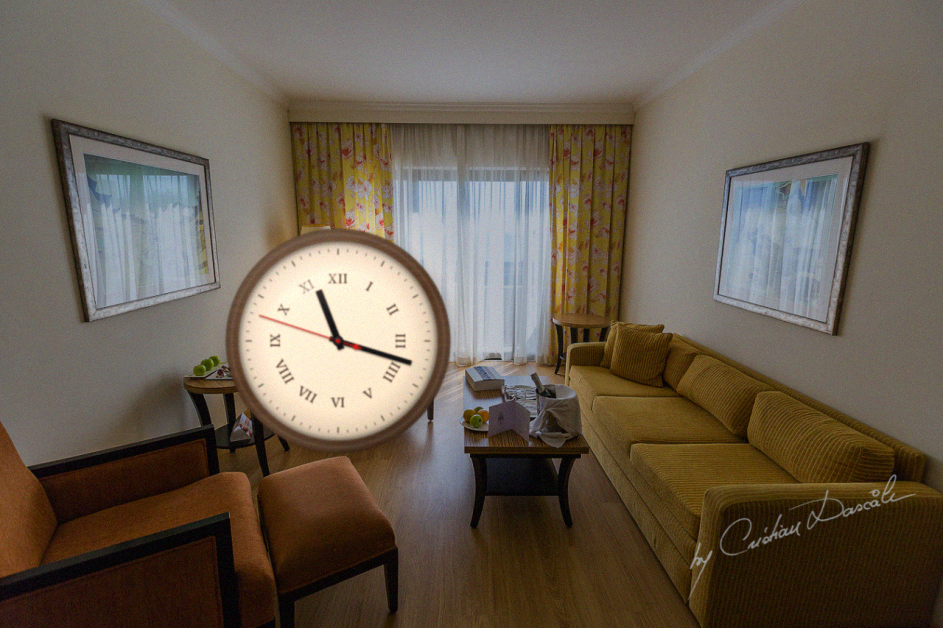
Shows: h=11 m=17 s=48
